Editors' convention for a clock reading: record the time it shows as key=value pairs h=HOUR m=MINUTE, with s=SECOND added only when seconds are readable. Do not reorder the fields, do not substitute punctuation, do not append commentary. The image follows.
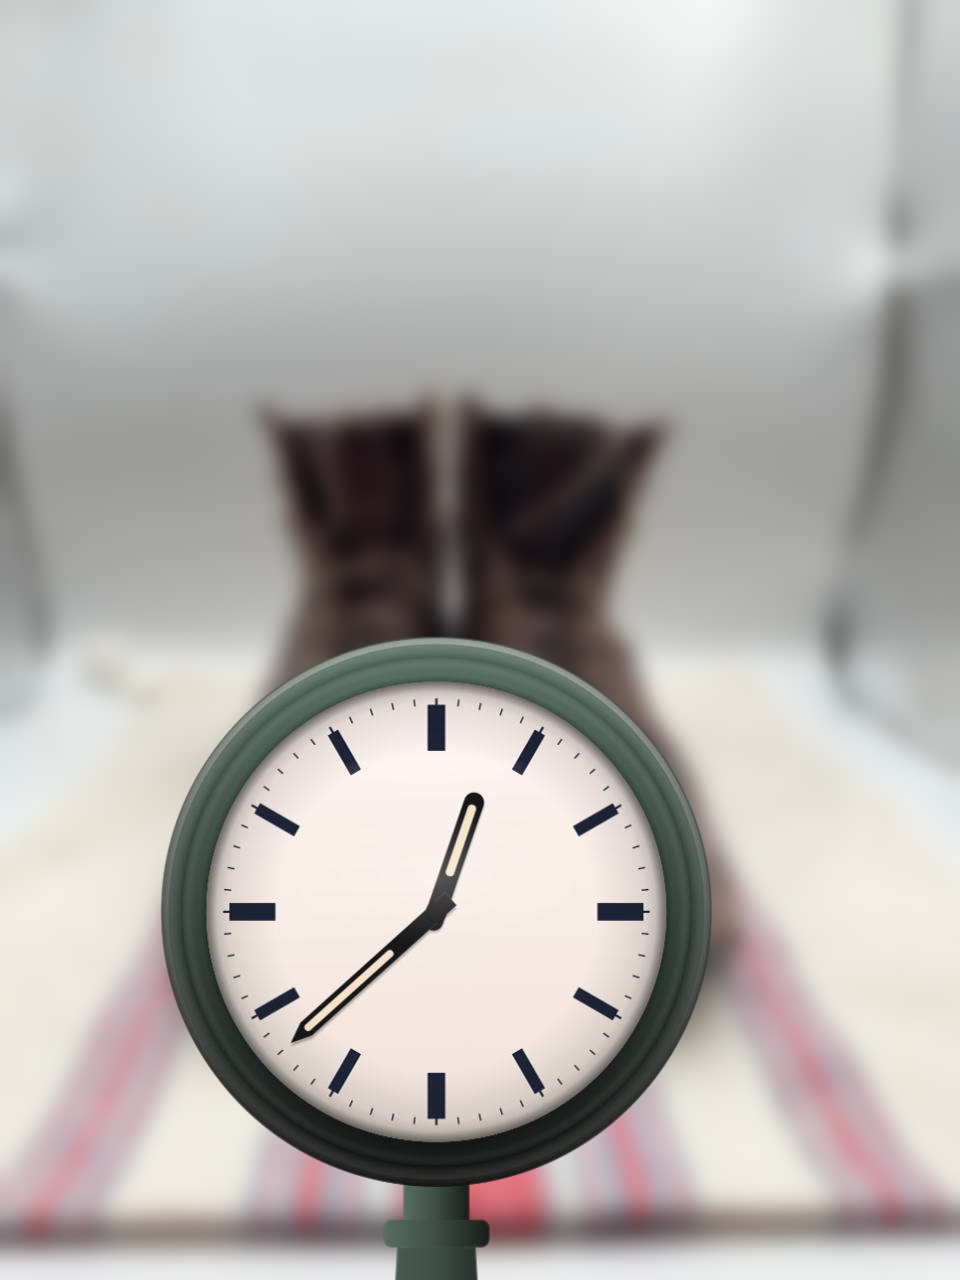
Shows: h=12 m=38
